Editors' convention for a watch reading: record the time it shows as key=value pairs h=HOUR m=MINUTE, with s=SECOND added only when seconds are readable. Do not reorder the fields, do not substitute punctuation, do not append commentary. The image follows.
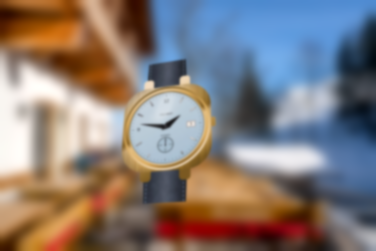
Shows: h=1 m=47
